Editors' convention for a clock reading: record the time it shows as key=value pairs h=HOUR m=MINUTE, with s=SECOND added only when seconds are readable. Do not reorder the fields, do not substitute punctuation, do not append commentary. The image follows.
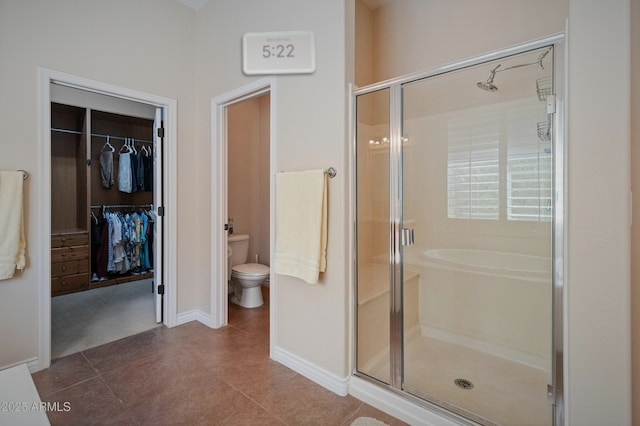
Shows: h=5 m=22
